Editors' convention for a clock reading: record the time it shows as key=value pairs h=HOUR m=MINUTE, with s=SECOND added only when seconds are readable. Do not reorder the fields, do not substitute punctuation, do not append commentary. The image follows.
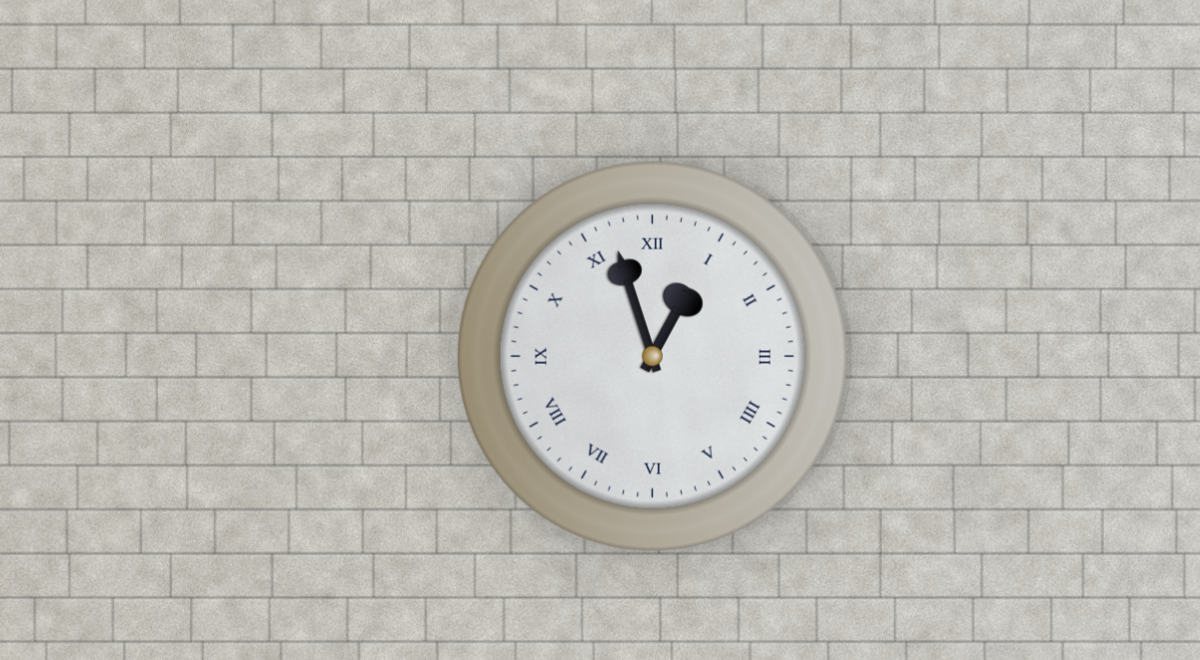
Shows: h=12 m=57
